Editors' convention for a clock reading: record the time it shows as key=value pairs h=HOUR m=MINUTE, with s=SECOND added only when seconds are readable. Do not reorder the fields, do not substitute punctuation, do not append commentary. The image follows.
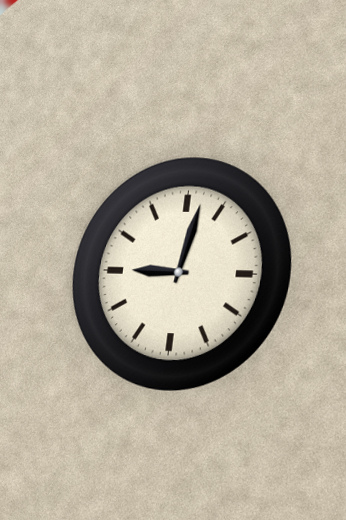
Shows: h=9 m=2
